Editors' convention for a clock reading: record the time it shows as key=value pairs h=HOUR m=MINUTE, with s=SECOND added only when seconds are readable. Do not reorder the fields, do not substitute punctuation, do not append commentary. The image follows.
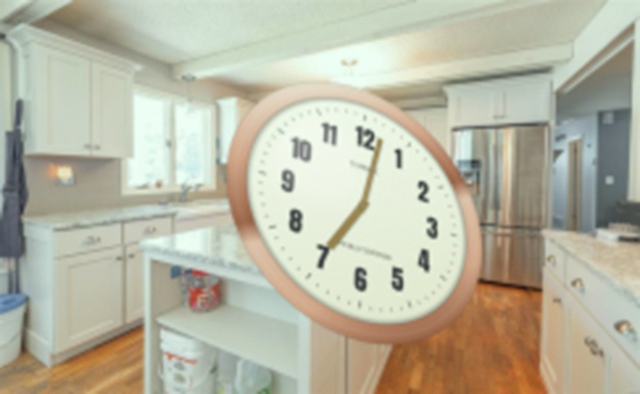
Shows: h=7 m=2
